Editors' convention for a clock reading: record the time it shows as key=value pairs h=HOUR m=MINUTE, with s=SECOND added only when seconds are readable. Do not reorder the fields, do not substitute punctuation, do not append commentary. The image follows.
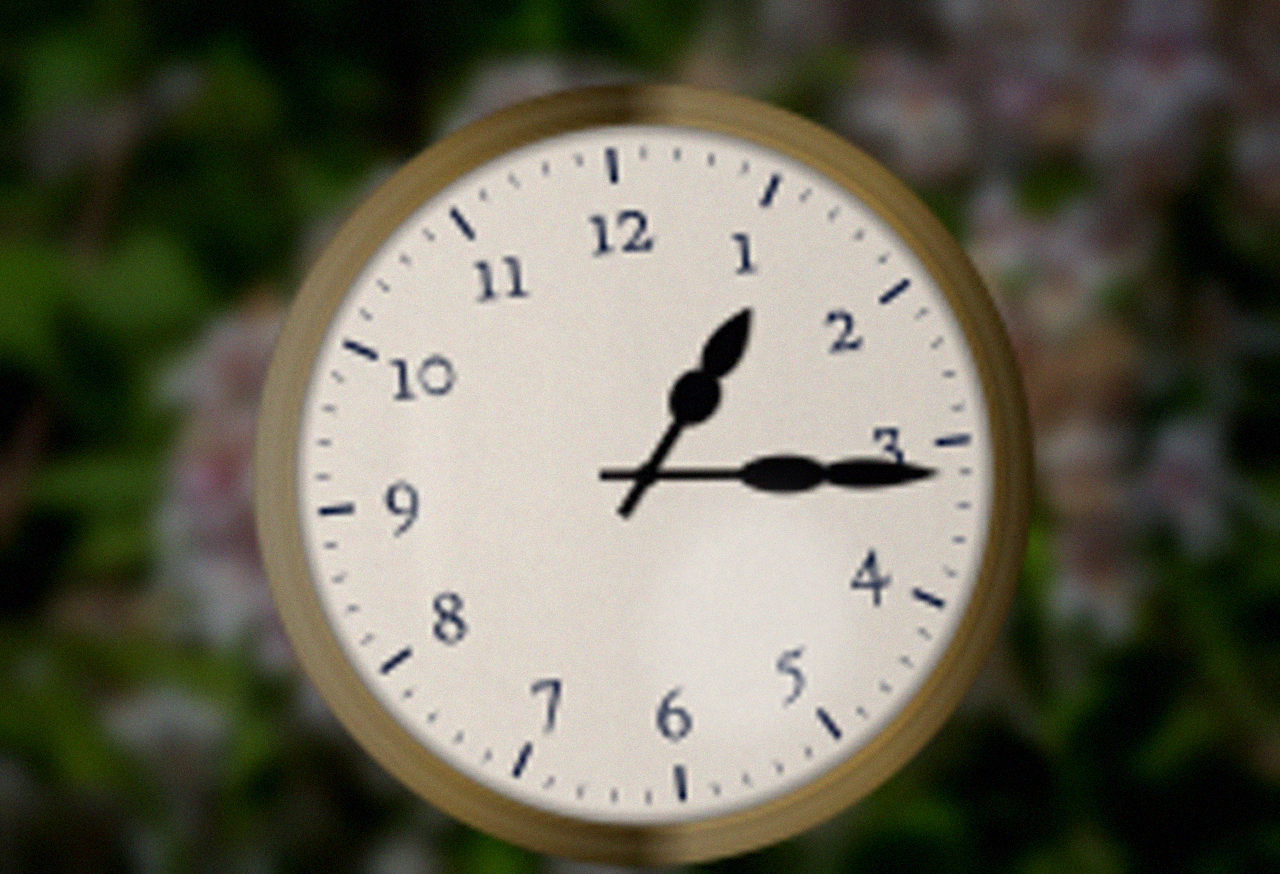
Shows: h=1 m=16
